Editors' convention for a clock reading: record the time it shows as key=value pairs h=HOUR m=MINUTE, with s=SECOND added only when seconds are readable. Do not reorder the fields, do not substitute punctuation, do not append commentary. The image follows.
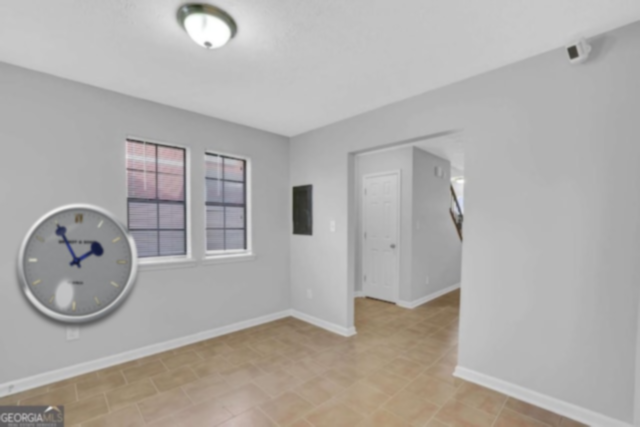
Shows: h=1 m=55
